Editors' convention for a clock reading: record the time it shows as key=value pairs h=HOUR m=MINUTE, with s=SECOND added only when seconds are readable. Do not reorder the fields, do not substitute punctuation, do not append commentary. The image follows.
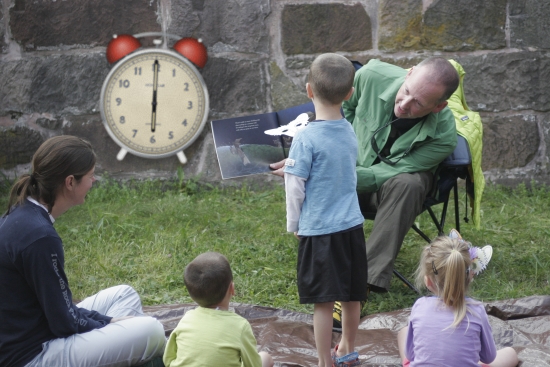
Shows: h=6 m=0
